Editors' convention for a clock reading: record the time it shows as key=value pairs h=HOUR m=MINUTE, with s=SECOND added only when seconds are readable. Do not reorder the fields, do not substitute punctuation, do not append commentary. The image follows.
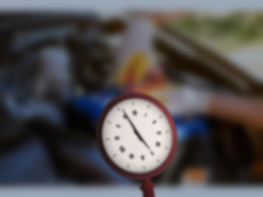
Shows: h=4 m=56
